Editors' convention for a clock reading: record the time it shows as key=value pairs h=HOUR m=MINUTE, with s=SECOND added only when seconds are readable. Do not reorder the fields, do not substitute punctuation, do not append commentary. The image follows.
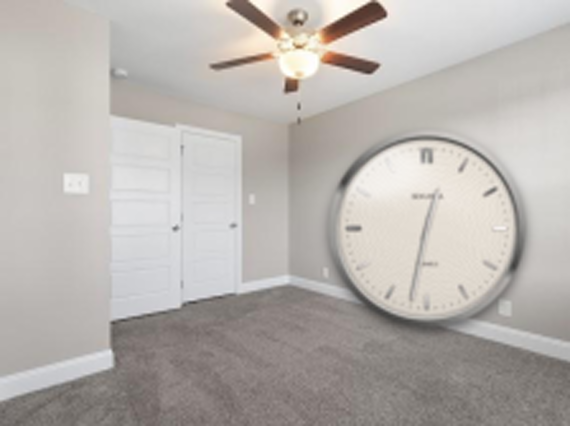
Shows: h=12 m=32
